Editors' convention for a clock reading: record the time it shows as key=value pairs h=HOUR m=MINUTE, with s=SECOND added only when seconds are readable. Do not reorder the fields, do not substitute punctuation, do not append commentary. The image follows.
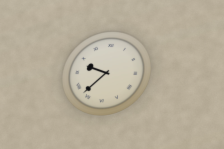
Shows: h=9 m=37
